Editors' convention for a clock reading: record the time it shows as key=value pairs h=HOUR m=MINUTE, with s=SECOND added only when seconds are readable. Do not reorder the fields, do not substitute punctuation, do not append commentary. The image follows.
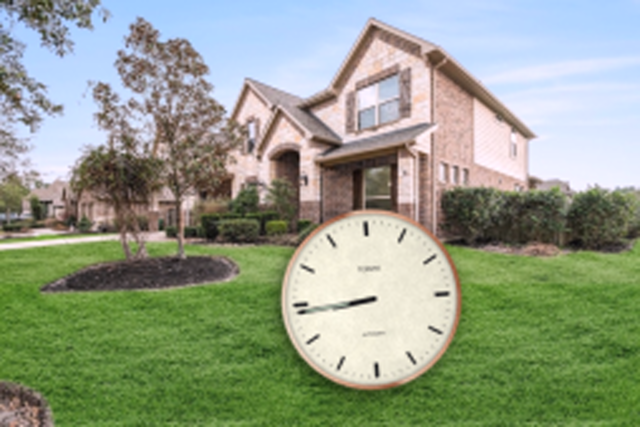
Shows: h=8 m=44
